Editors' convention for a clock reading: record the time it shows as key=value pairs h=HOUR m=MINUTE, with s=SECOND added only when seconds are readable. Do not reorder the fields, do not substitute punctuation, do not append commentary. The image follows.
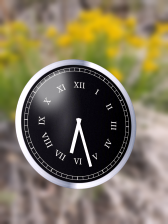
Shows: h=6 m=27
